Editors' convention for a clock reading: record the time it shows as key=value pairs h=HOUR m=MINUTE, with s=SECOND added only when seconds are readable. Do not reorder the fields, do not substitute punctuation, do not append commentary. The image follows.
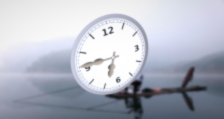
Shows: h=6 m=46
